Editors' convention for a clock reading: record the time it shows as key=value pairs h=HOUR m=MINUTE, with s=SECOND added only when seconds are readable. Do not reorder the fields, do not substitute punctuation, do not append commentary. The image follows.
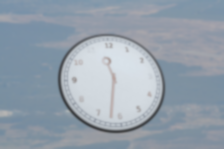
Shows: h=11 m=32
